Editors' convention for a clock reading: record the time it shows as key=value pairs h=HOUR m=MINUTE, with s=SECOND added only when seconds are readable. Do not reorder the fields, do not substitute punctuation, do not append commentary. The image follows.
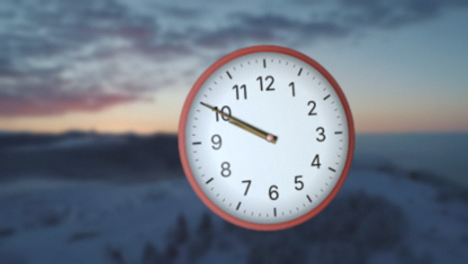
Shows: h=9 m=50
